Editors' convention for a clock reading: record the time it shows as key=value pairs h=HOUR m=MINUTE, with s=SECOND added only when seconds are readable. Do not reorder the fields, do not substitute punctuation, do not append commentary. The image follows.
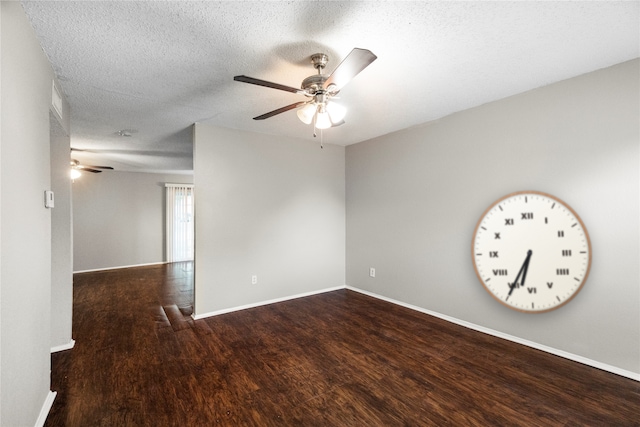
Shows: h=6 m=35
